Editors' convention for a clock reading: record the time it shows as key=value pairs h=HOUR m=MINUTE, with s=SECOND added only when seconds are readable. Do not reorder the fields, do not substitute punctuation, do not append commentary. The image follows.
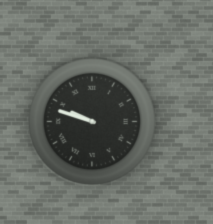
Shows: h=9 m=48
